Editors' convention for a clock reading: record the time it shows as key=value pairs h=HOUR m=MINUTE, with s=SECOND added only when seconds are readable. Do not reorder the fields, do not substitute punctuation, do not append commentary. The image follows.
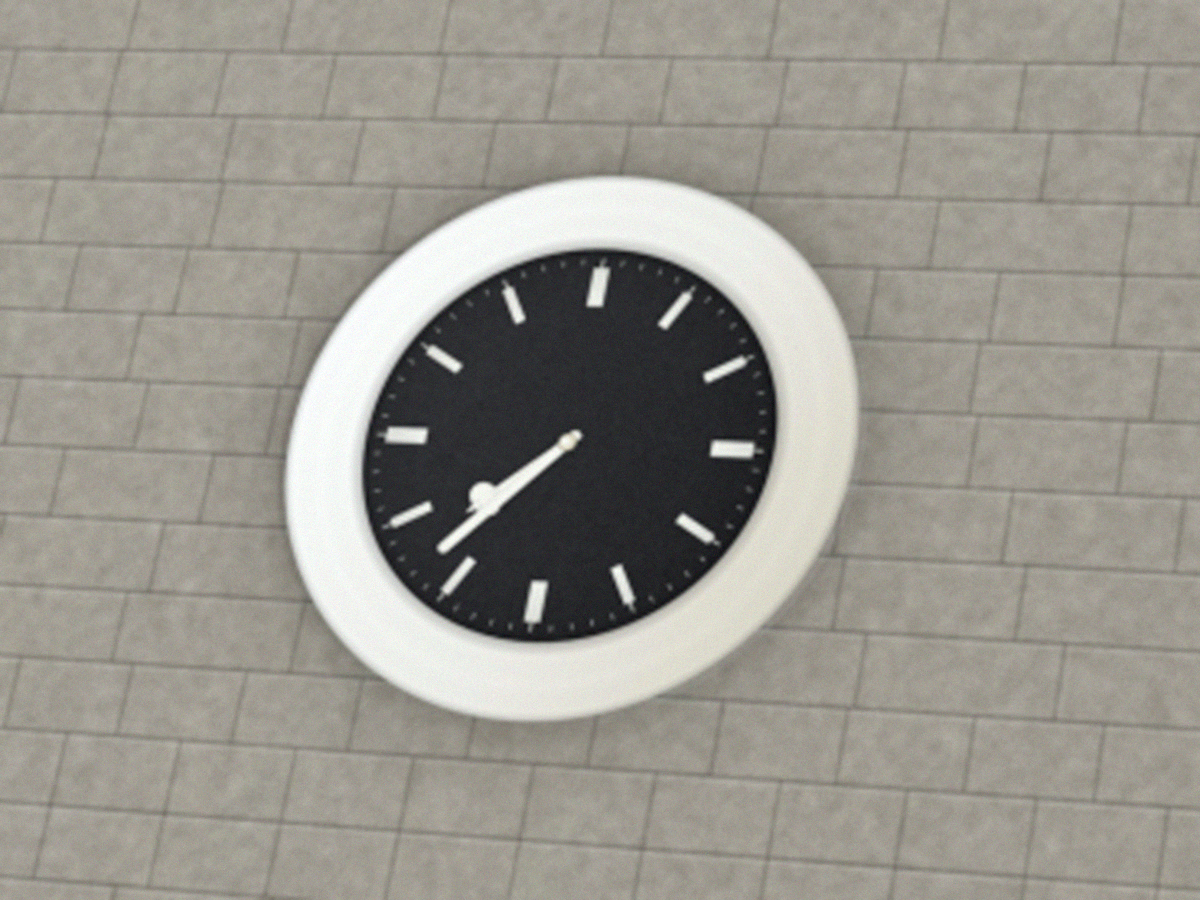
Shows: h=7 m=37
